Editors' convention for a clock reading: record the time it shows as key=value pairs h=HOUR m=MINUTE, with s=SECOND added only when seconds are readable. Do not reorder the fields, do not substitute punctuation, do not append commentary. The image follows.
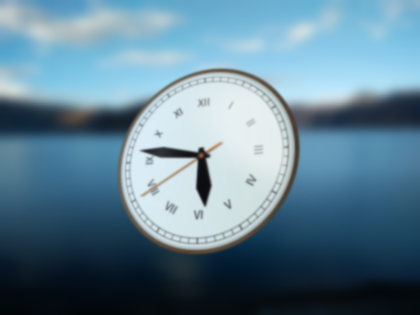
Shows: h=5 m=46 s=40
